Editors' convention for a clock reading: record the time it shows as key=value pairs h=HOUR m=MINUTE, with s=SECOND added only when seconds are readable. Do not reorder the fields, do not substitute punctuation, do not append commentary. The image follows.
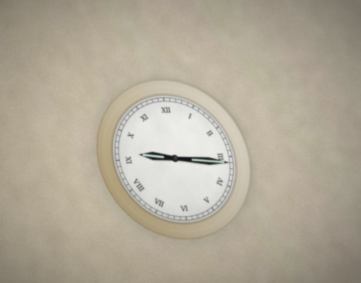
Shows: h=9 m=16
